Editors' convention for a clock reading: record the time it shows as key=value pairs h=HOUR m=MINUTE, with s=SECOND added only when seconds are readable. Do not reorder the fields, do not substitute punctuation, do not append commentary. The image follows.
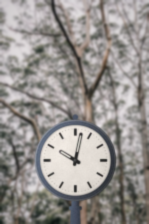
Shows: h=10 m=2
